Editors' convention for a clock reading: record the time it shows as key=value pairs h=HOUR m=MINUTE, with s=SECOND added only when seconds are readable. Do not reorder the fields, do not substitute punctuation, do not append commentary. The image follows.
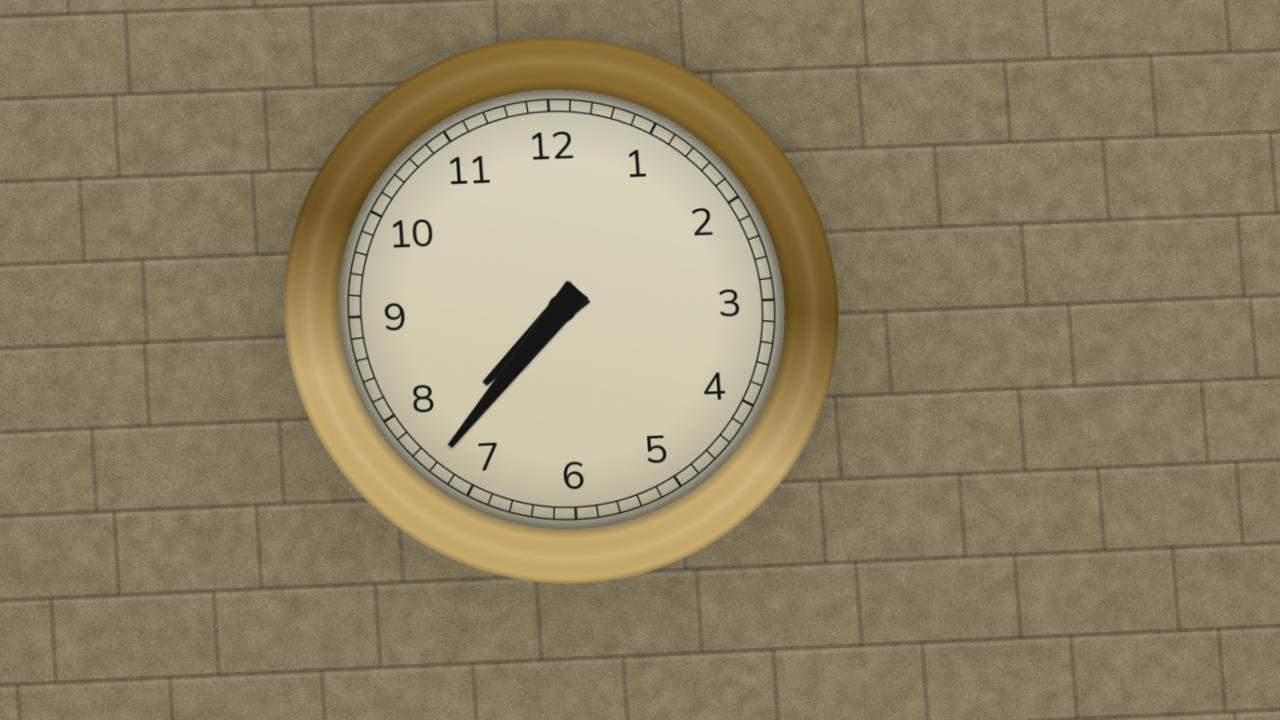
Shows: h=7 m=37
